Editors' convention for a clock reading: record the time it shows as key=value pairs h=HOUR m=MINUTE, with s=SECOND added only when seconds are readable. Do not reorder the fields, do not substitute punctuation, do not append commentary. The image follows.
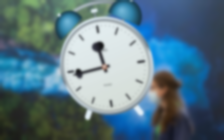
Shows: h=11 m=44
